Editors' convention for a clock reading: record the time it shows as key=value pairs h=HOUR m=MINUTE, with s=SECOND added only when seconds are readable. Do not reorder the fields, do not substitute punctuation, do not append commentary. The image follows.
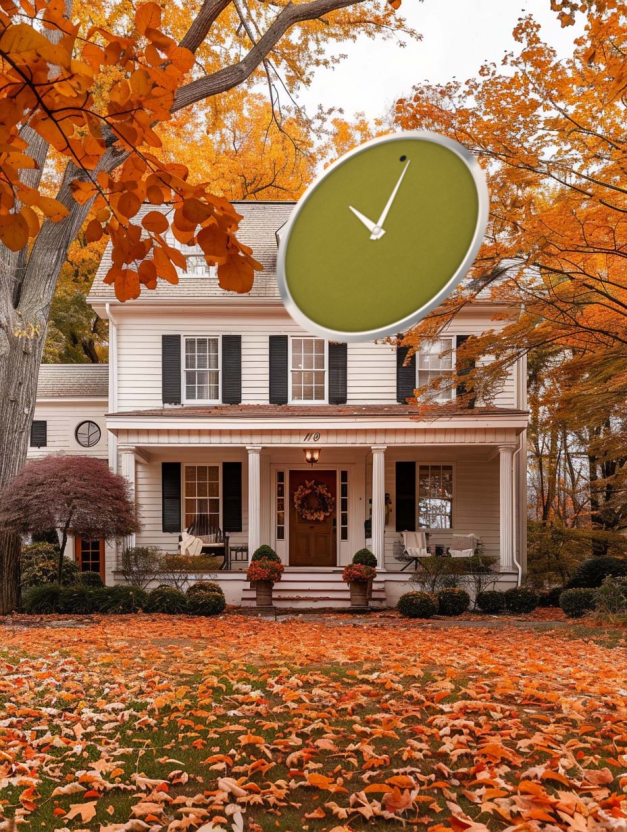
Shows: h=10 m=1
